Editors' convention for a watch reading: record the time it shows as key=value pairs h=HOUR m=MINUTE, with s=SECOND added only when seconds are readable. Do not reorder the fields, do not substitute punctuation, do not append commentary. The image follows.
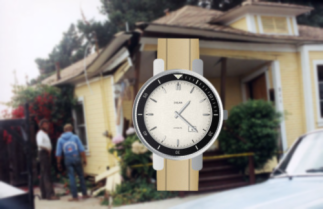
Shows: h=1 m=22
